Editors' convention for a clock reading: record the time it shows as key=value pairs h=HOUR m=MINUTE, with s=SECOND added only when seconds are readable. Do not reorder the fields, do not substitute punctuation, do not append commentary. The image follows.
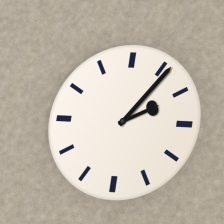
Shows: h=2 m=6
